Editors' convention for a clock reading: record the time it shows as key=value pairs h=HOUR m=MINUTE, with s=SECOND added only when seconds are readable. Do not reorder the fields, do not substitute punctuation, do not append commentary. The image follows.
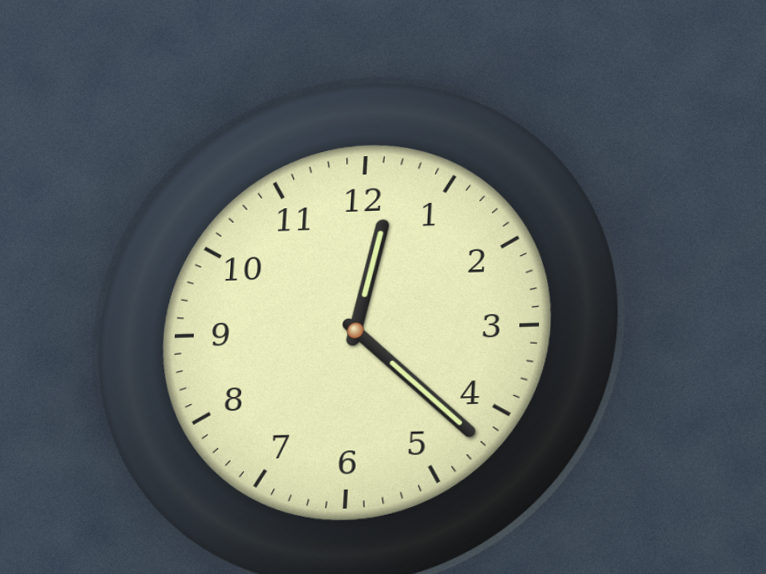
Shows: h=12 m=22
